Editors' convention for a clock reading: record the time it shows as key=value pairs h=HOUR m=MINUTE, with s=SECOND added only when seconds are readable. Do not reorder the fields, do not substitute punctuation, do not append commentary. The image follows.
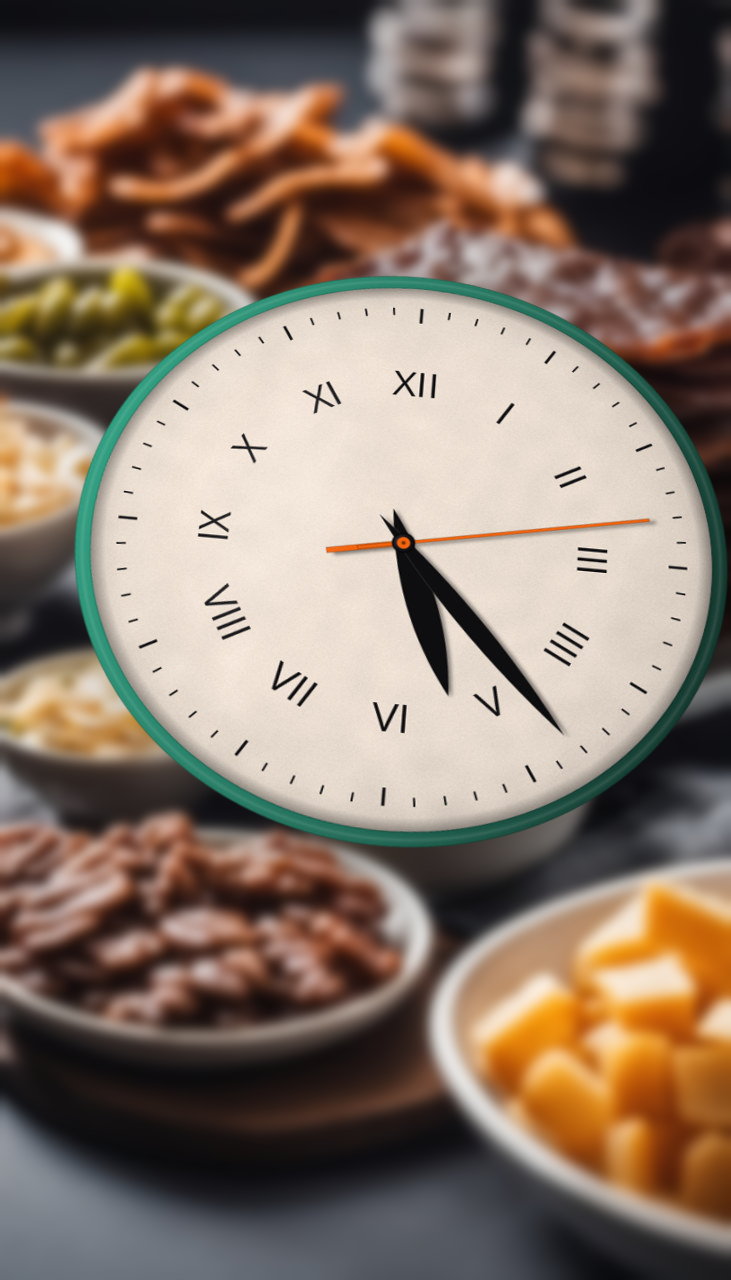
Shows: h=5 m=23 s=13
